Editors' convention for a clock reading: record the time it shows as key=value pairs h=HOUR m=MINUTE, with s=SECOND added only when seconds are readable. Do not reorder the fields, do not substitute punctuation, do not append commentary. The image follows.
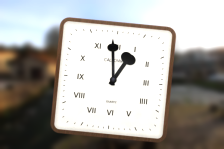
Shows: h=12 m=59
